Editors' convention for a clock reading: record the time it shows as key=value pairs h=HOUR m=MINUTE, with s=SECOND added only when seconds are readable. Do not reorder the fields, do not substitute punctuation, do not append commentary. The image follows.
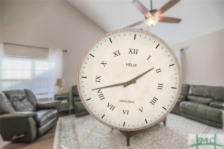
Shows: h=1 m=42
